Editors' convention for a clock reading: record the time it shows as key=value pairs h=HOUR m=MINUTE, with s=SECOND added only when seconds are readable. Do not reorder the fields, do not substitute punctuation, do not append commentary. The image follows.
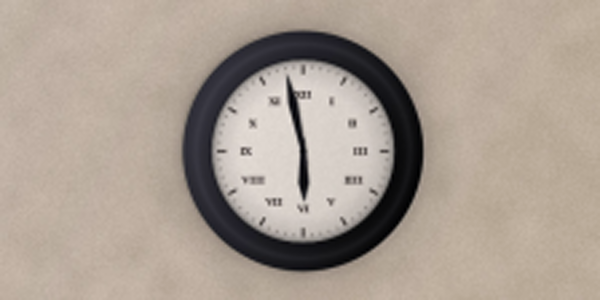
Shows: h=5 m=58
